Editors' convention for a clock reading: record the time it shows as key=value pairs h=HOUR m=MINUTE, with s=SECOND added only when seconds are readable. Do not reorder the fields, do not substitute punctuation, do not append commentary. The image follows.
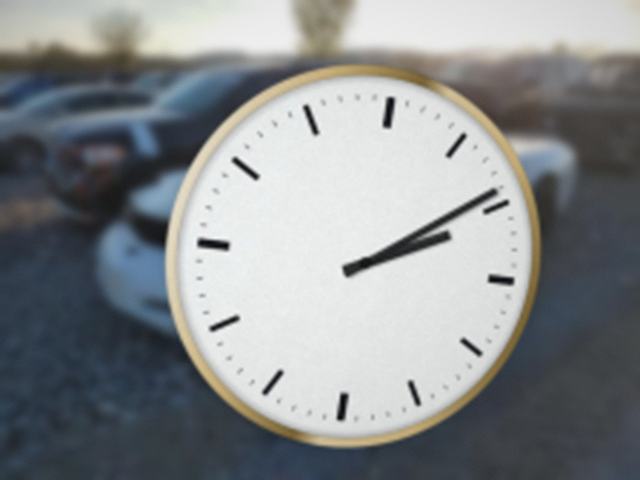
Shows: h=2 m=9
